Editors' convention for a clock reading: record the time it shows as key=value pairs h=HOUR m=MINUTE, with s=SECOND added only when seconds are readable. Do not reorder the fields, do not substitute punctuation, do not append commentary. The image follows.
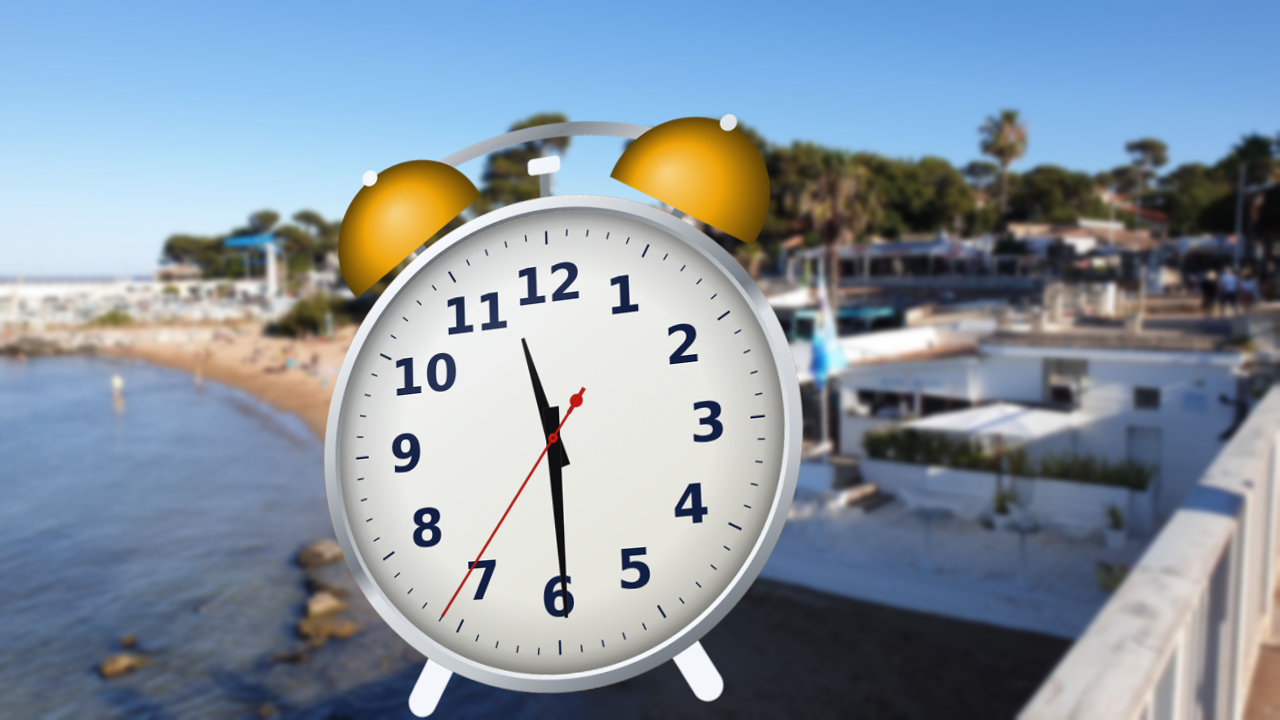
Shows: h=11 m=29 s=36
